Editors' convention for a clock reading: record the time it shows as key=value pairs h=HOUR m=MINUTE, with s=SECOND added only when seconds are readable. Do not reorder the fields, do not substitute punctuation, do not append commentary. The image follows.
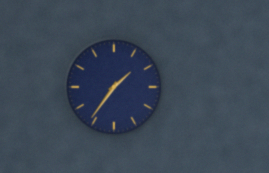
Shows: h=1 m=36
